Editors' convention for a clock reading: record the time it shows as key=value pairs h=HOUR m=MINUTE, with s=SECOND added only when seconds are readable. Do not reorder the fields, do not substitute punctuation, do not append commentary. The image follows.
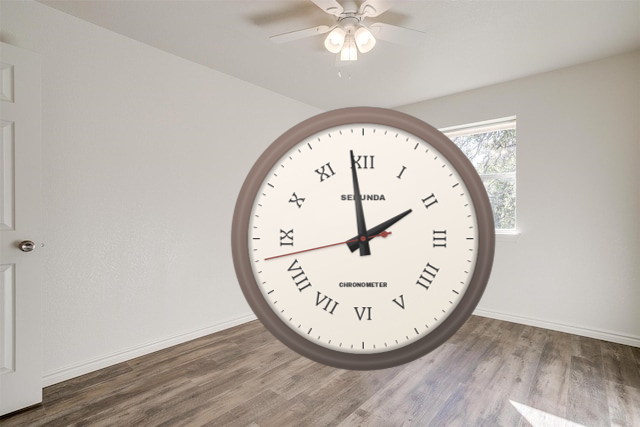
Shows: h=1 m=58 s=43
